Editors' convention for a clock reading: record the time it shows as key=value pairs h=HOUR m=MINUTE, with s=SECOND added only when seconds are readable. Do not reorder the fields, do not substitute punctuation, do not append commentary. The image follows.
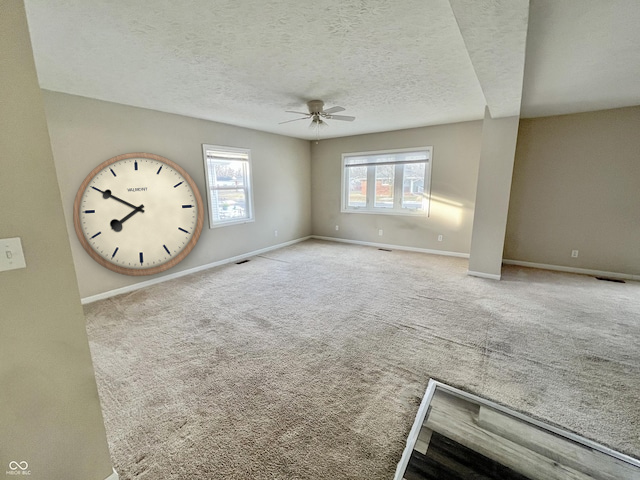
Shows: h=7 m=50
